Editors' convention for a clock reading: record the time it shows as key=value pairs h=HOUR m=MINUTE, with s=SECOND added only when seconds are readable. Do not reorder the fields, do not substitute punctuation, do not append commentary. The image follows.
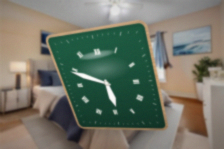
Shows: h=5 m=49
